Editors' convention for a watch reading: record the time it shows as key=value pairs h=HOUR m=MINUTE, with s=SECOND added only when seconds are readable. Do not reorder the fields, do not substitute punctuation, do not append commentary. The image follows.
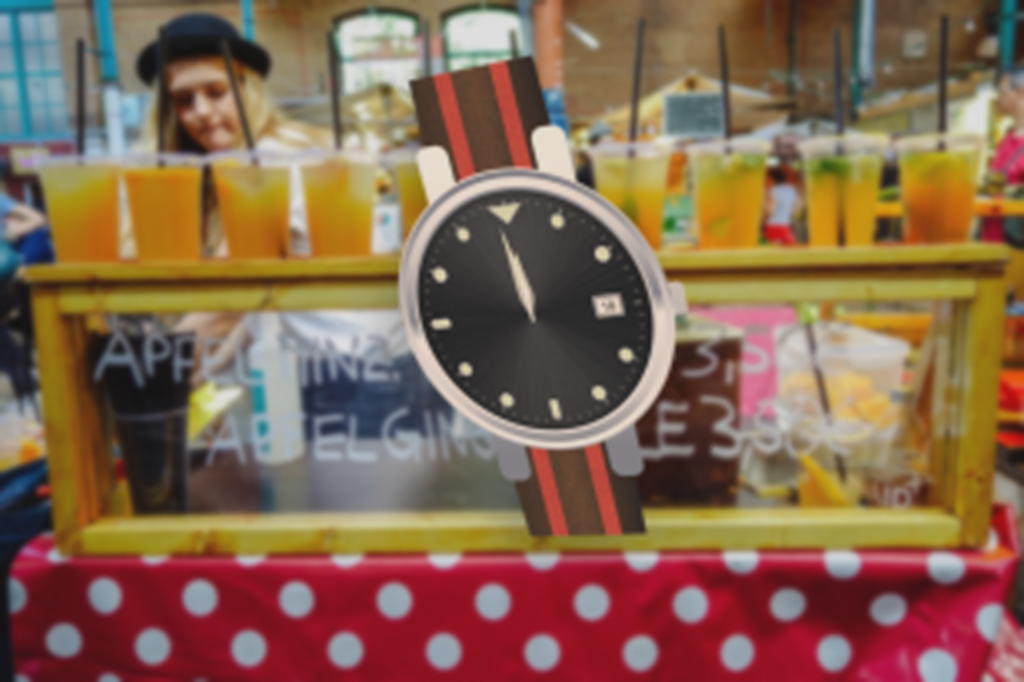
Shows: h=11 m=59
